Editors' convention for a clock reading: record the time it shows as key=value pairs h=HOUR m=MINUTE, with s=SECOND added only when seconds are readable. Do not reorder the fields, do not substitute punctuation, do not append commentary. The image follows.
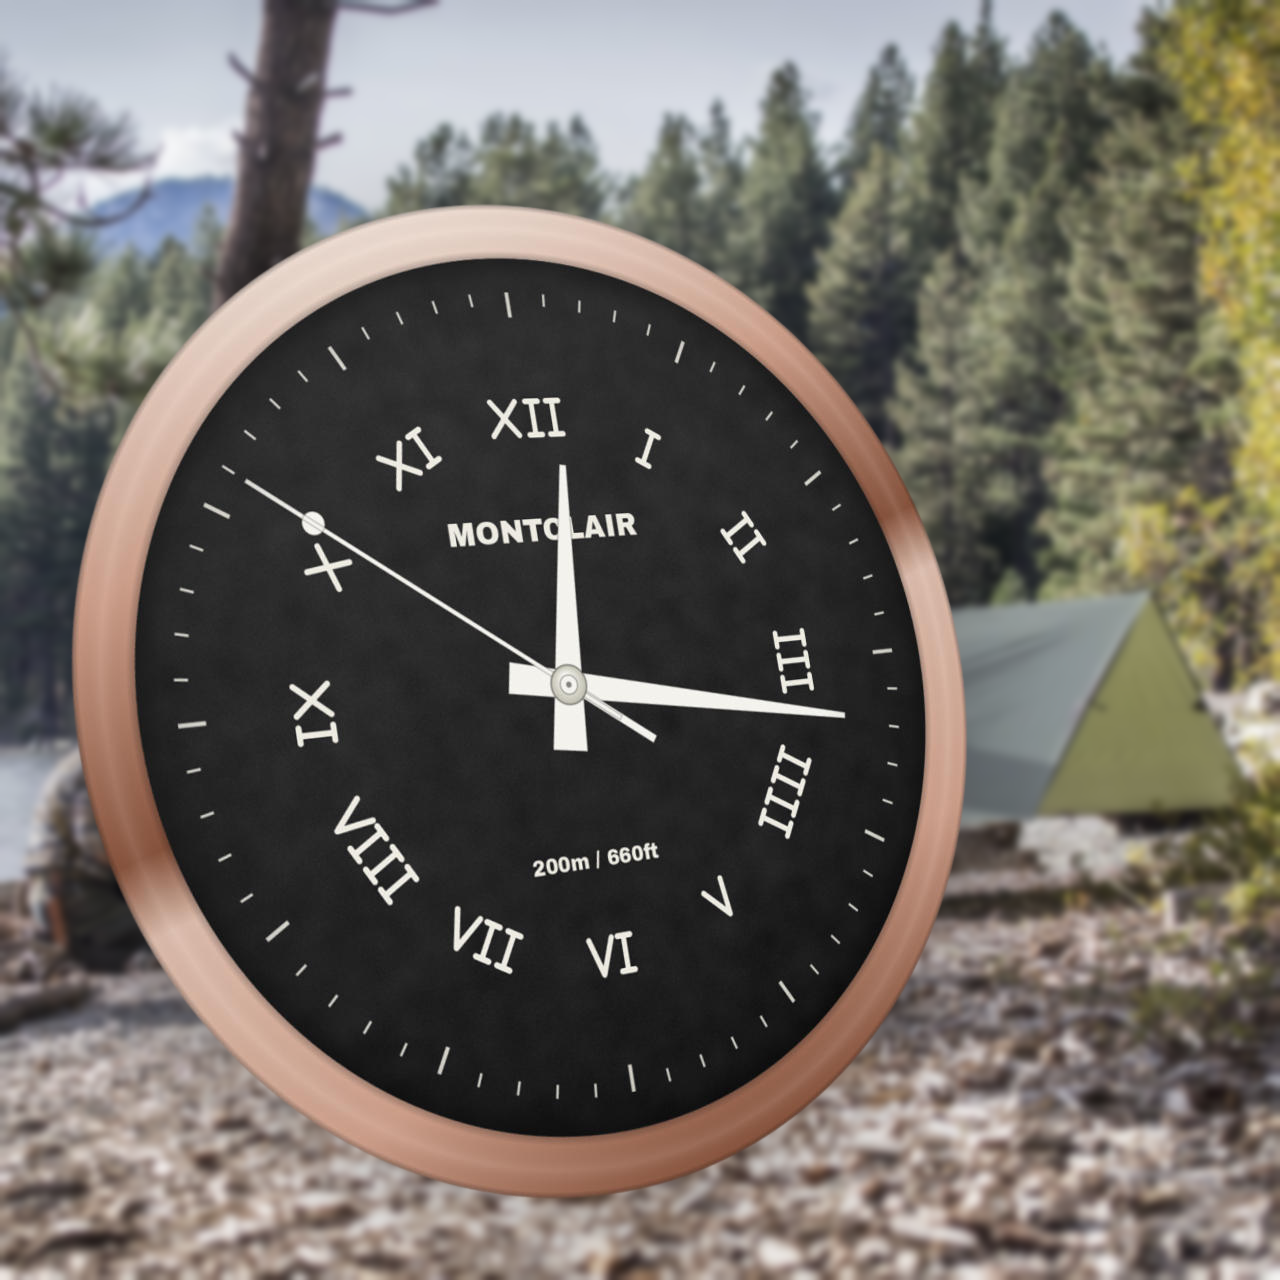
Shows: h=12 m=16 s=51
